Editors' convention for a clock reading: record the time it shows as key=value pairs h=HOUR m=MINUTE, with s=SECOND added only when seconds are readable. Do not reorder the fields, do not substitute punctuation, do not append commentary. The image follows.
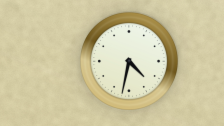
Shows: h=4 m=32
